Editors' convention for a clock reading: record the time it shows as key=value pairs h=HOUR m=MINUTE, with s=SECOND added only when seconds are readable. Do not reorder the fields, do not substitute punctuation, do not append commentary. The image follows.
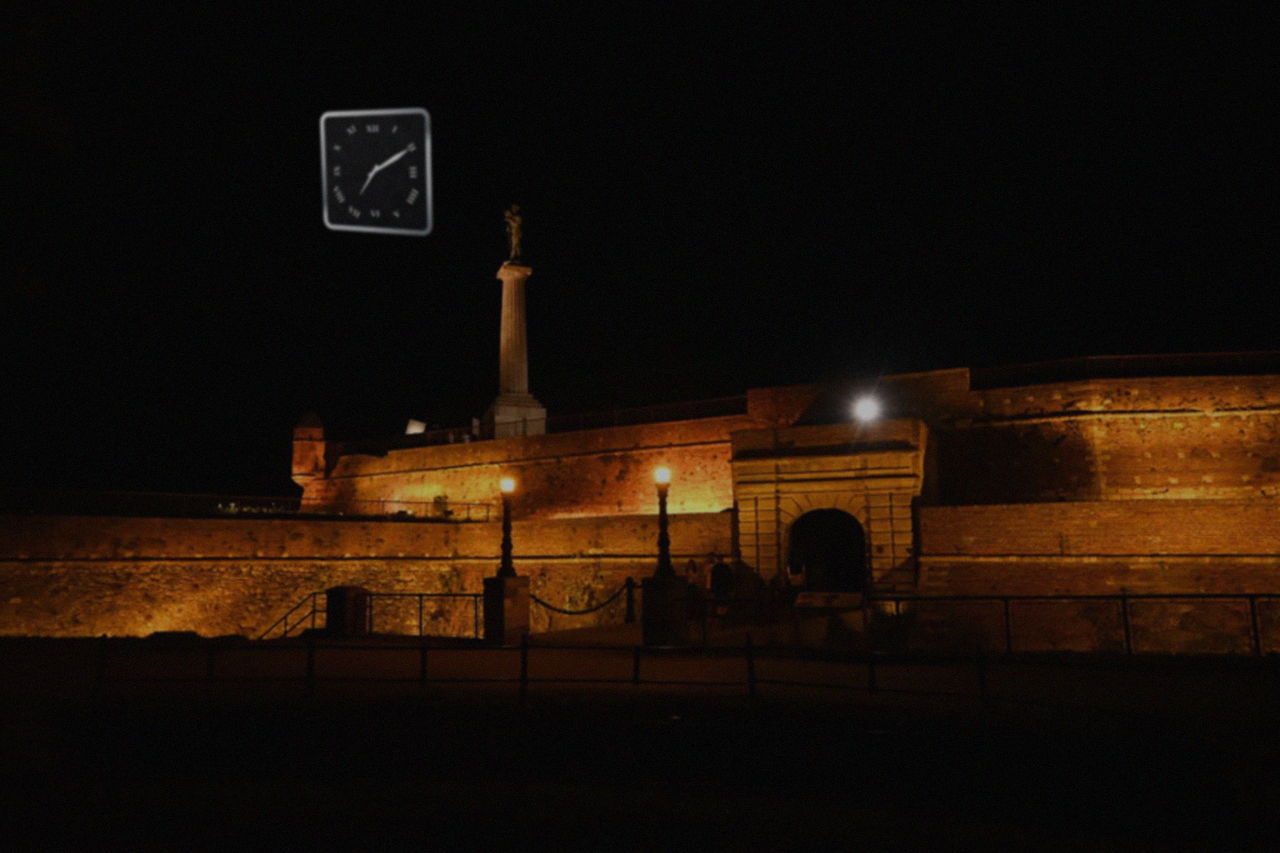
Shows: h=7 m=10
